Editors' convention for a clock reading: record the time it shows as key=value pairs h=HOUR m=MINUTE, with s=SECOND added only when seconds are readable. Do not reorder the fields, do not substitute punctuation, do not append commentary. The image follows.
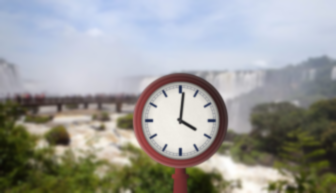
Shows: h=4 m=1
